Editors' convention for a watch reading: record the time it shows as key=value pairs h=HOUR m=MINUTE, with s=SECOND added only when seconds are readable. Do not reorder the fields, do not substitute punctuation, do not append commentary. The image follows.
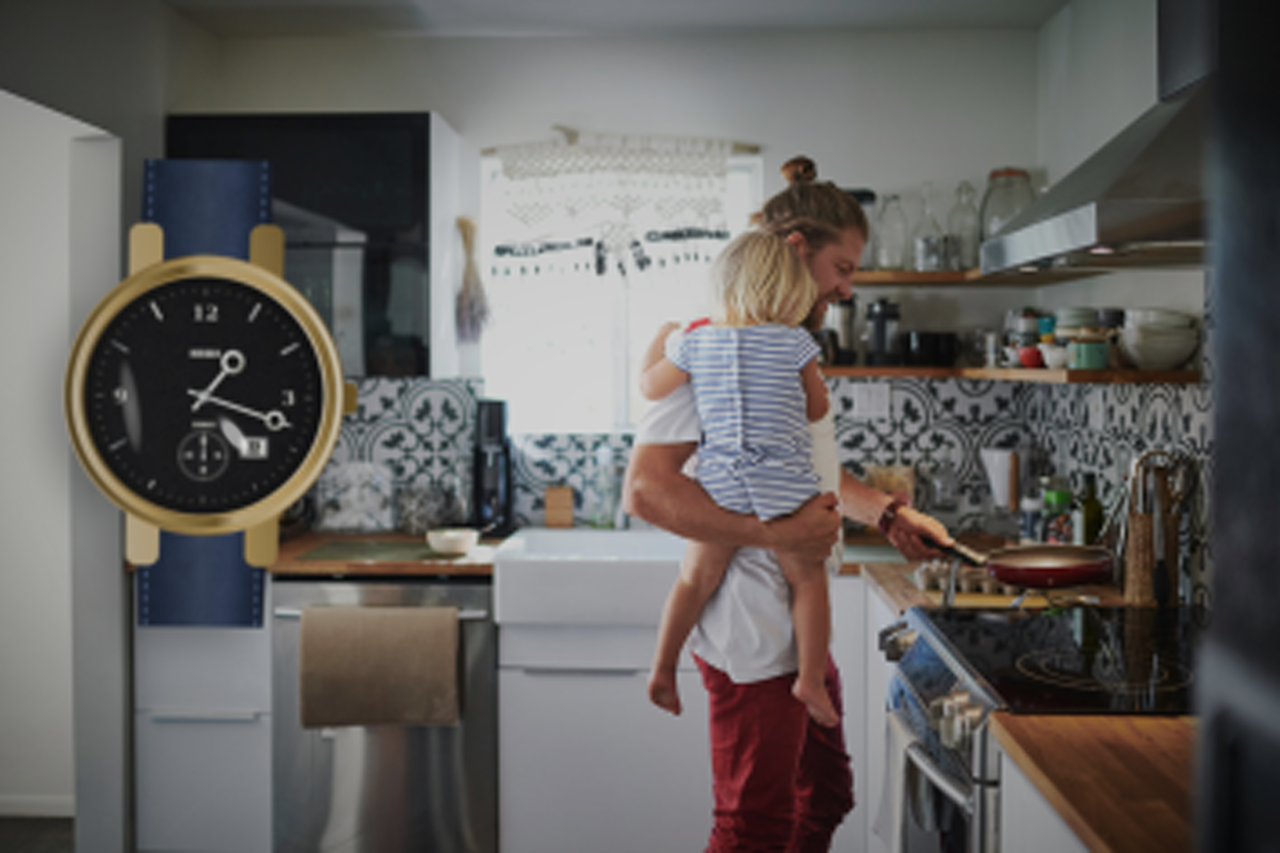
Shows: h=1 m=18
